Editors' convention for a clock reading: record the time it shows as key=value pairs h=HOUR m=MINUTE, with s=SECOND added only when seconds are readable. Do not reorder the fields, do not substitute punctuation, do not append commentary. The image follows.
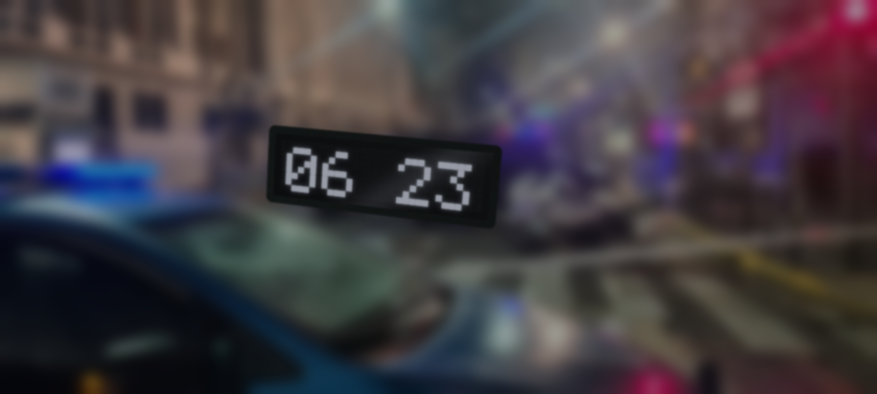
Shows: h=6 m=23
